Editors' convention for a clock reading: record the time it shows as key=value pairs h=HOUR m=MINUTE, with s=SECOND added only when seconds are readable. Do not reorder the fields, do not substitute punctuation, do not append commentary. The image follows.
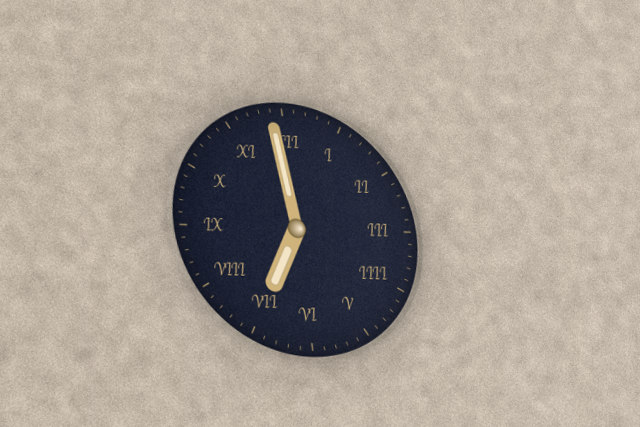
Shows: h=6 m=59
